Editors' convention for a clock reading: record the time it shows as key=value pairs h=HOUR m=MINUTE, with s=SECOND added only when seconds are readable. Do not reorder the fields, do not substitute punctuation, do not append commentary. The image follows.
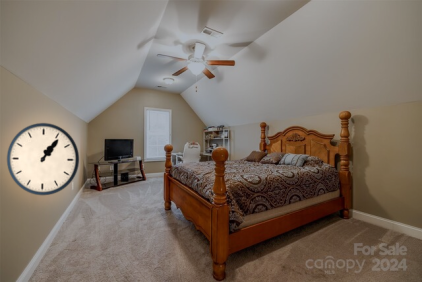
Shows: h=1 m=6
